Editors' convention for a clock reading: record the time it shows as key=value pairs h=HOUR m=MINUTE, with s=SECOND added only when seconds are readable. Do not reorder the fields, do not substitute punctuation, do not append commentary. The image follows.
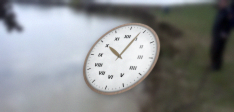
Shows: h=10 m=4
